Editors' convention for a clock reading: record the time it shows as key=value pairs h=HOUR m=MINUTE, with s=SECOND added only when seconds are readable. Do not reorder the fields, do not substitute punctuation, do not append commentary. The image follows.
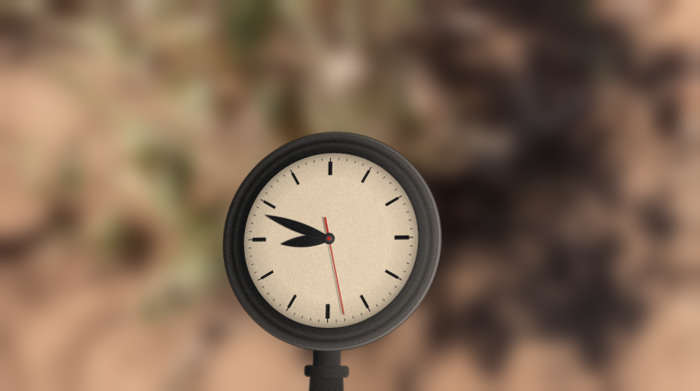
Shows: h=8 m=48 s=28
